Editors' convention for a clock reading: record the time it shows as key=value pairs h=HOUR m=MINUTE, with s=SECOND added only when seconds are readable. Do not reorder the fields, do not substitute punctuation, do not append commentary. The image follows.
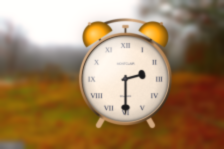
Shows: h=2 m=30
